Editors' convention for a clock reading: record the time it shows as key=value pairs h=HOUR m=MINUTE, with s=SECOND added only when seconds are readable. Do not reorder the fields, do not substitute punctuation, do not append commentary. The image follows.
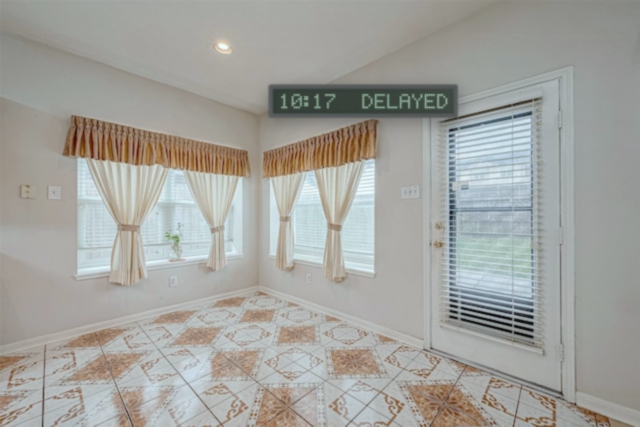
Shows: h=10 m=17
